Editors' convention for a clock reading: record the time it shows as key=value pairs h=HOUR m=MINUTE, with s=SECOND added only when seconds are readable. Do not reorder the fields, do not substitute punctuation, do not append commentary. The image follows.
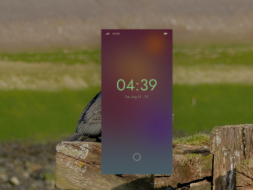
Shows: h=4 m=39
